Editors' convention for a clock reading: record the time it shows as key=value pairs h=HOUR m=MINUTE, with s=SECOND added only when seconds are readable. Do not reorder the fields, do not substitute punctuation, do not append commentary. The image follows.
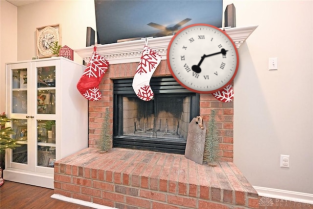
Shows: h=7 m=13
